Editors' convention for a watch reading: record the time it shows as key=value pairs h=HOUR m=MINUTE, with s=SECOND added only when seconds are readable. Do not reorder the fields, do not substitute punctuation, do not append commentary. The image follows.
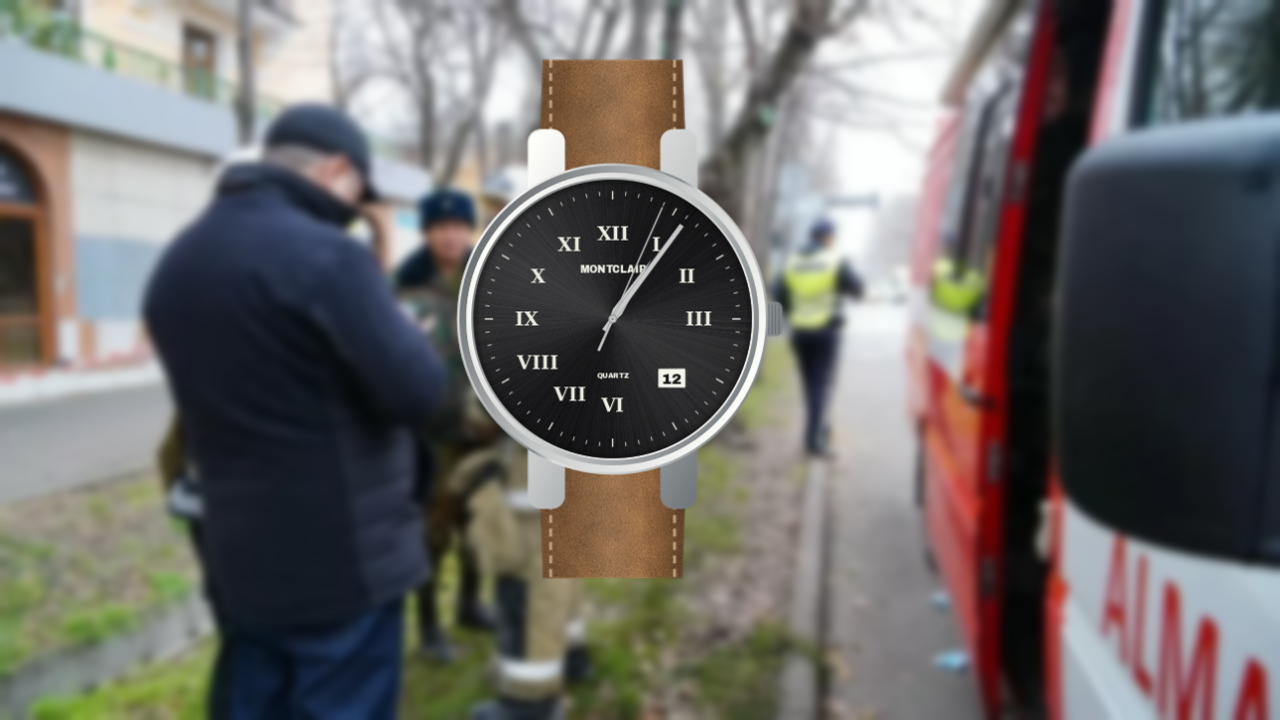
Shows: h=1 m=6 s=4
